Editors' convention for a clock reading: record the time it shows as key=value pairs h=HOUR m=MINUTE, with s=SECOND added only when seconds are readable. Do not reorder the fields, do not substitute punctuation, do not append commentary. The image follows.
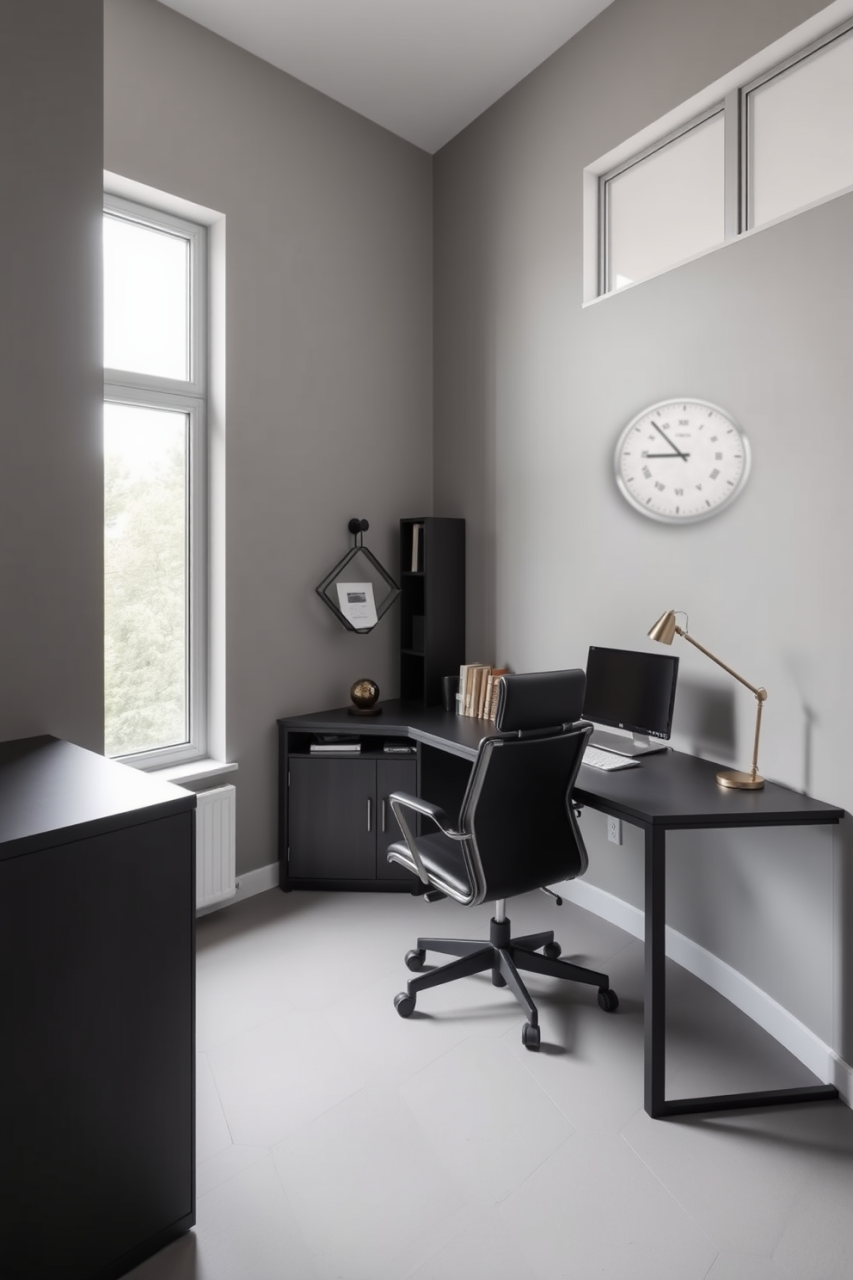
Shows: h=8 m=53
